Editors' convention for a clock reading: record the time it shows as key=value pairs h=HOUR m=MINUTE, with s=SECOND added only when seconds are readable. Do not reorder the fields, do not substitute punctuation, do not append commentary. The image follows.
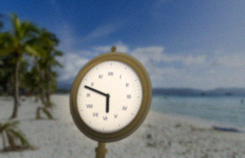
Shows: h=5 m=48
